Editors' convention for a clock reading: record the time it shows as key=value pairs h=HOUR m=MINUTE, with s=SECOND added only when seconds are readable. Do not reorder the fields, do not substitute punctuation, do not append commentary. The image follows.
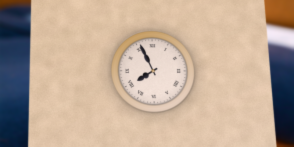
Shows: h=7 m=56
